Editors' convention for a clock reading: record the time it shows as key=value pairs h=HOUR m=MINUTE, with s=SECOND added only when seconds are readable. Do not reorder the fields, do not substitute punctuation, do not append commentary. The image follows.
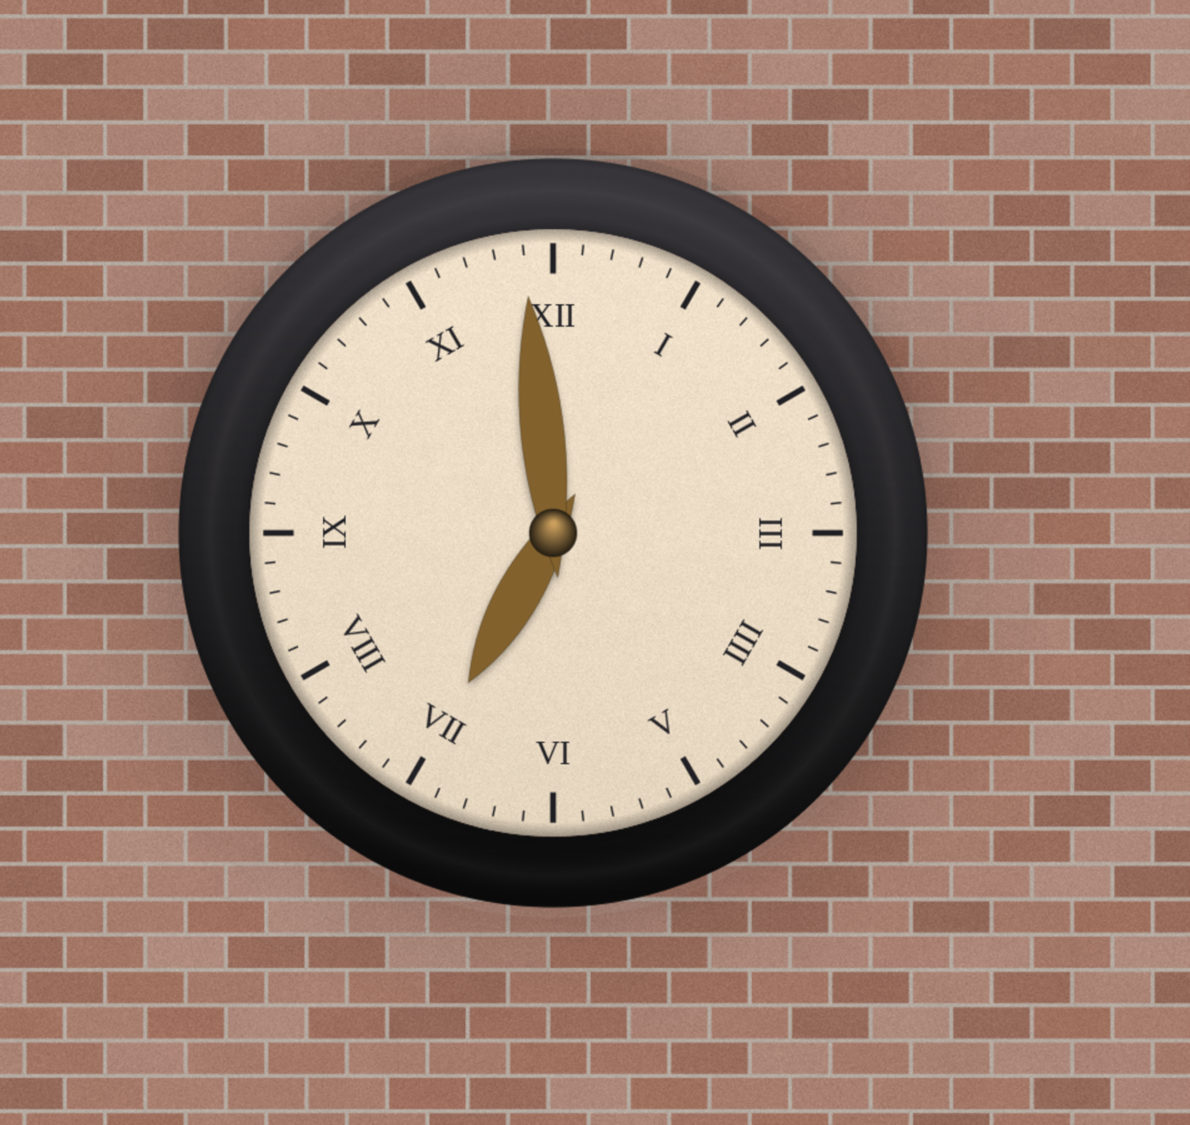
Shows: h=6 m=59
